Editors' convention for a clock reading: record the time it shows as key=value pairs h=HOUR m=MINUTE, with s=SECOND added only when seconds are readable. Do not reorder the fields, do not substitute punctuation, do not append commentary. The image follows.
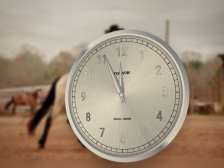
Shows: h=11 m=56
